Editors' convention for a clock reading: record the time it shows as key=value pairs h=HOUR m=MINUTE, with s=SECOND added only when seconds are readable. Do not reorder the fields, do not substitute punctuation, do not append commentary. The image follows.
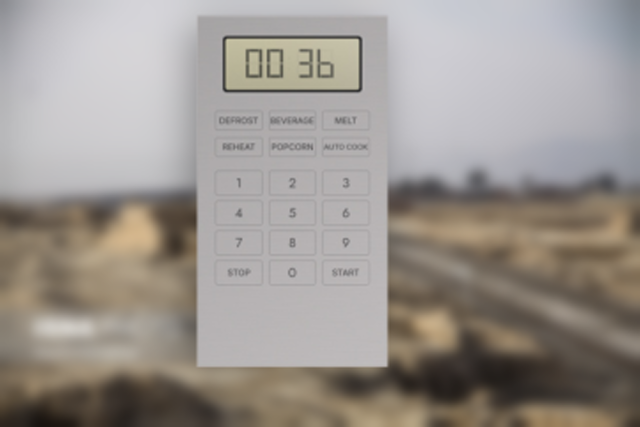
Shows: h=0 m=36
